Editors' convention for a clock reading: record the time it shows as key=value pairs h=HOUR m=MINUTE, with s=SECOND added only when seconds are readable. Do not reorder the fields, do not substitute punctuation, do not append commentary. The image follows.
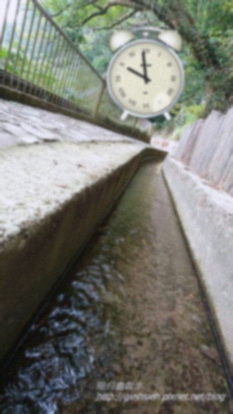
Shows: h=9 m=59
